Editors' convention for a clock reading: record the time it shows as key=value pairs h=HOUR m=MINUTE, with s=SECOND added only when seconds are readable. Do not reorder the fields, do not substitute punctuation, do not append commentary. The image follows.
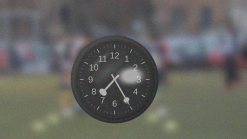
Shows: h=7 m=25
